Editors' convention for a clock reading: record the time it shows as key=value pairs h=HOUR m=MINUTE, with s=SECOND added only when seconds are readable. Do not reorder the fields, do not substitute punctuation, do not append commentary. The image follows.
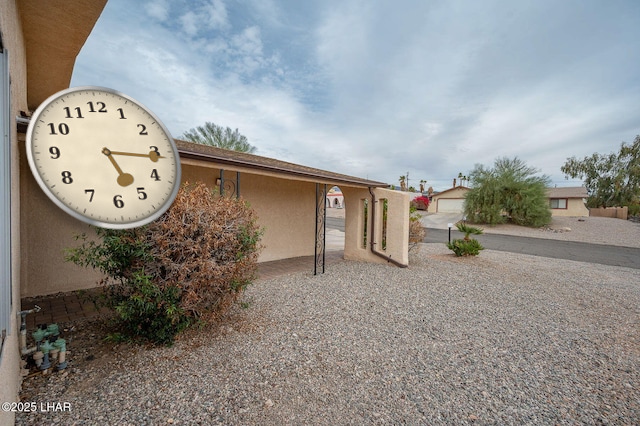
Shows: h=5 m=16
